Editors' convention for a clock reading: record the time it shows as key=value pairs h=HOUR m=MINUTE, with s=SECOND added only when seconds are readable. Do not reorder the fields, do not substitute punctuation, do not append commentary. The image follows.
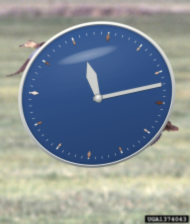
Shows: h=11 m=12
